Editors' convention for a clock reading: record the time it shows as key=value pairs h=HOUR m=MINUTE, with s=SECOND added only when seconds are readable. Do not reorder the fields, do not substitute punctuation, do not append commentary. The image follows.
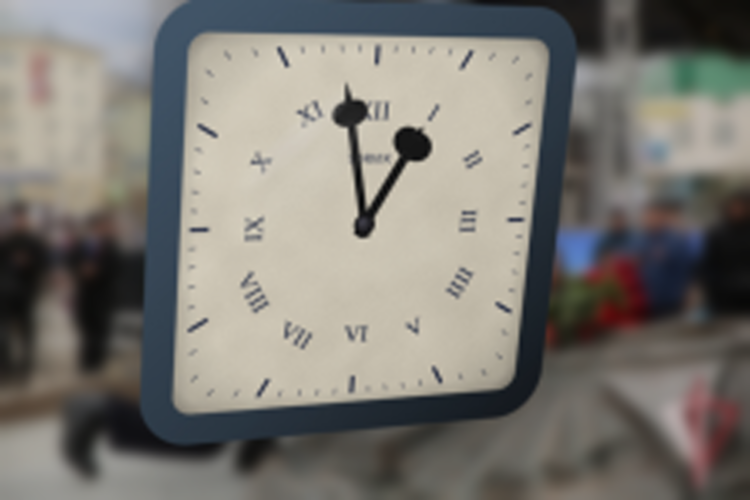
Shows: h=12 m=58
